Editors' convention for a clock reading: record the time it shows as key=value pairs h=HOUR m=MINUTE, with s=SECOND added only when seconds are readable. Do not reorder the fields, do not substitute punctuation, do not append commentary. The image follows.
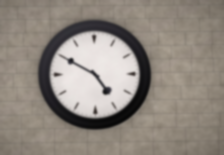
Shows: h=4 m=50
